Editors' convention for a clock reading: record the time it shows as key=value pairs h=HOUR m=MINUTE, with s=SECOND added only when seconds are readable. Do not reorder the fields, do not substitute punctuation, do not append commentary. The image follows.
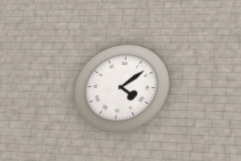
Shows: h=4 m=8
